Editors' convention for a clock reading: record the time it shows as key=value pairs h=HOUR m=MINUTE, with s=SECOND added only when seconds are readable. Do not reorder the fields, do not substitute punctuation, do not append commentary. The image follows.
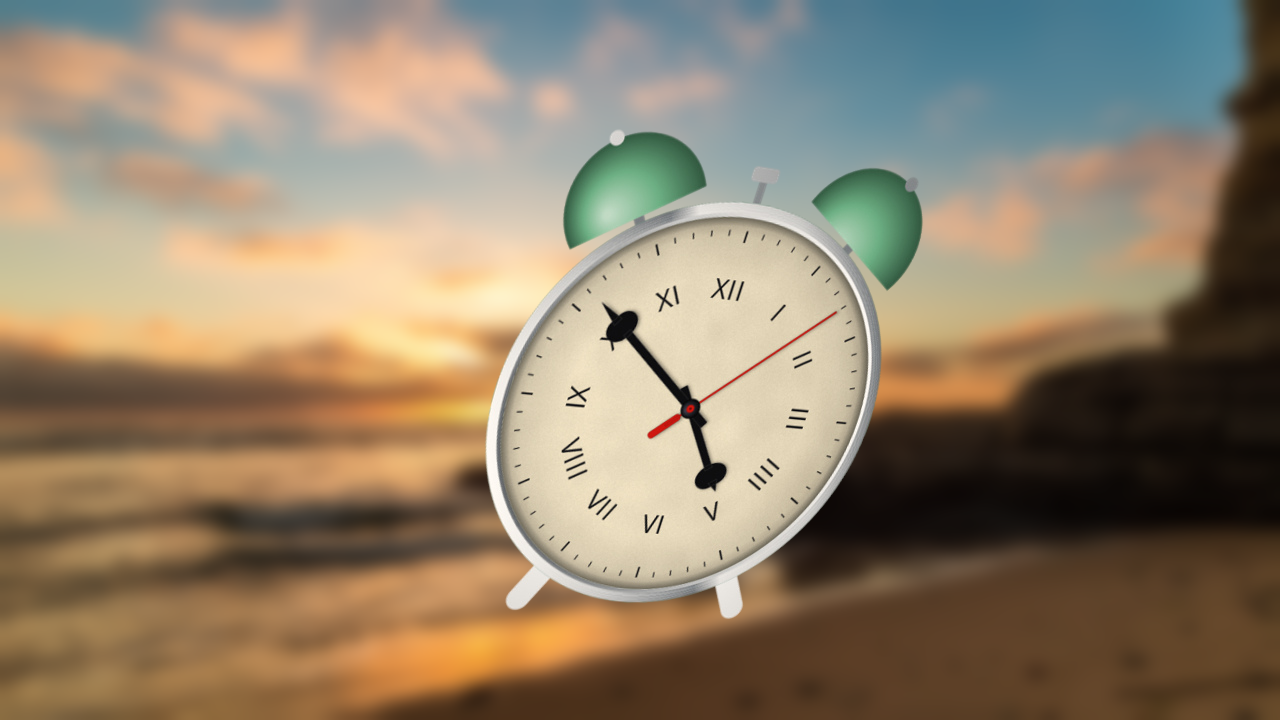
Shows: h=4 m=51 s=8
